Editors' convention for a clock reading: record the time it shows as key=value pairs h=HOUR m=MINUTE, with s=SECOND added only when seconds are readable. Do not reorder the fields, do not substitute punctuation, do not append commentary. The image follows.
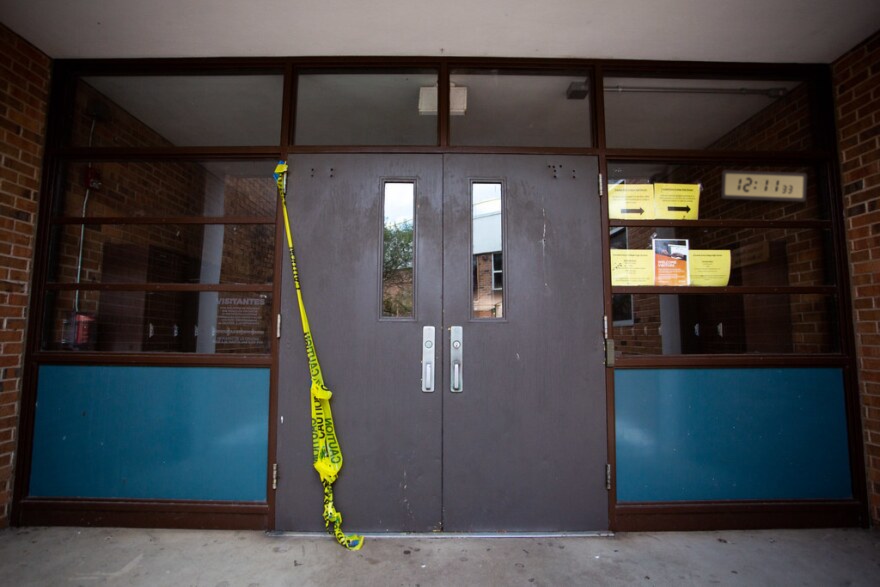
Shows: h=12 m=11
